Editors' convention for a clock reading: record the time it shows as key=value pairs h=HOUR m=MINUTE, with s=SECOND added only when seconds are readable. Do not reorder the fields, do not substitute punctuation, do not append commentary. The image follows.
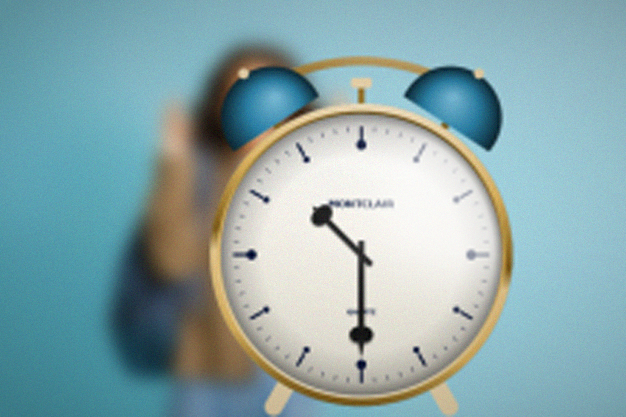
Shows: h=10 m=30
